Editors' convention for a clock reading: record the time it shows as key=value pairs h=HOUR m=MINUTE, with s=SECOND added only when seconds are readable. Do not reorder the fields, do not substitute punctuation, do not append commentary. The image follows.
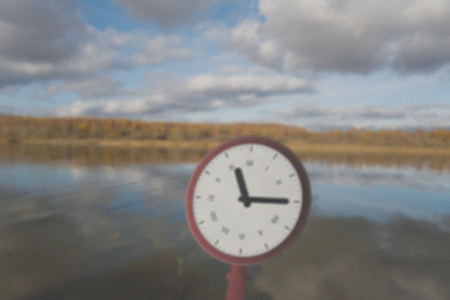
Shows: h=11 m=15
